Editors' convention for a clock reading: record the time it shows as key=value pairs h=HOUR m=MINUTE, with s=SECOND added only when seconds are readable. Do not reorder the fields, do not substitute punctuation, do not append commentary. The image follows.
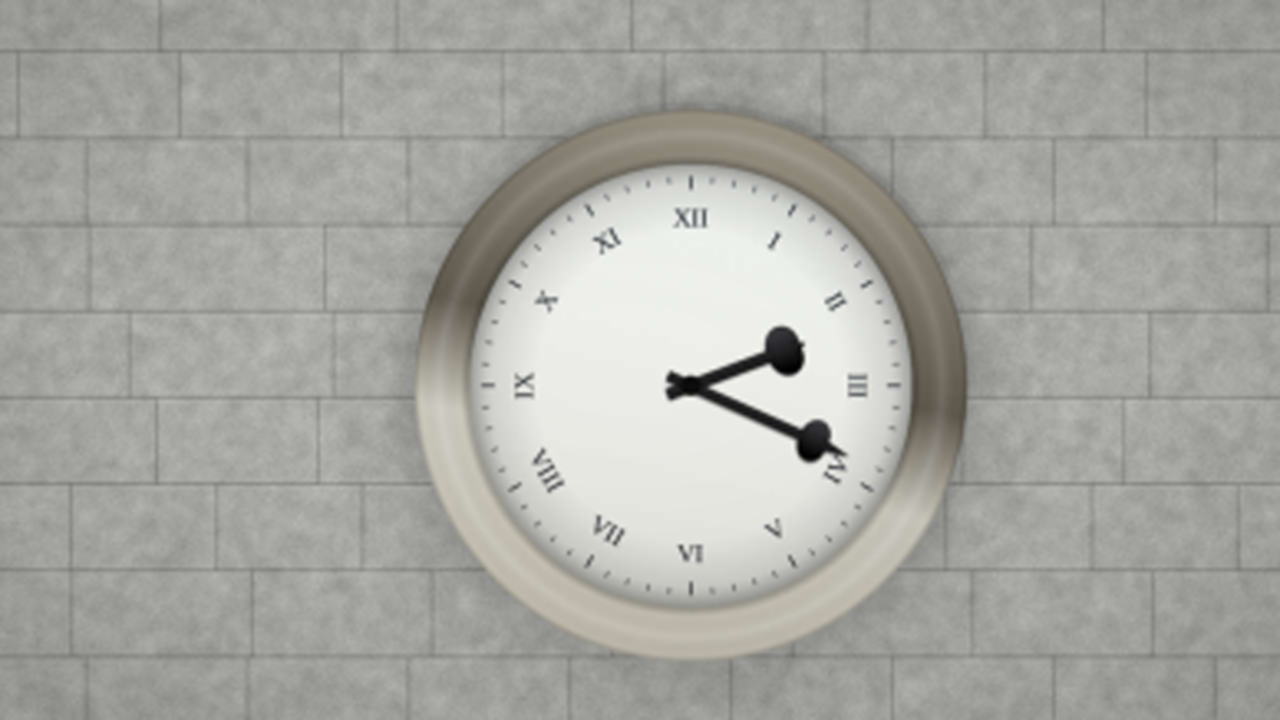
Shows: h=2 m=19
